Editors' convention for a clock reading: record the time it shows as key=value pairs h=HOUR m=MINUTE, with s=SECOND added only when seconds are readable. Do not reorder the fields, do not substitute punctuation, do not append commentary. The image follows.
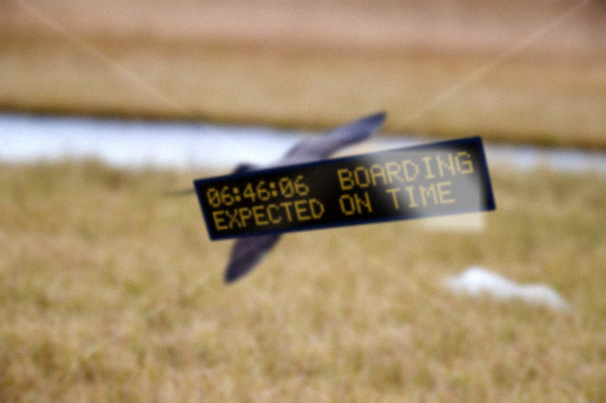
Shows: h=6 m=46 s=6
